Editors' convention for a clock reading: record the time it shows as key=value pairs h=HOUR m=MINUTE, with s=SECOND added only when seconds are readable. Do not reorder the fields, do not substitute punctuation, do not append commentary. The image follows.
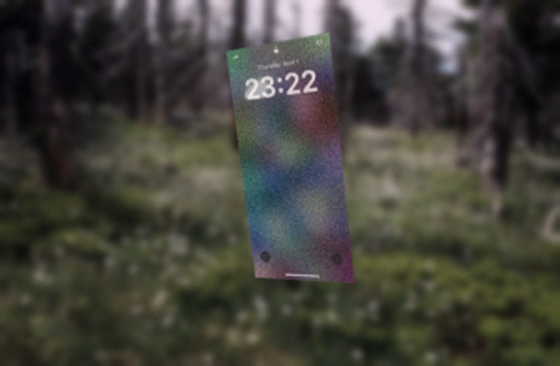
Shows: h=23 m=22
